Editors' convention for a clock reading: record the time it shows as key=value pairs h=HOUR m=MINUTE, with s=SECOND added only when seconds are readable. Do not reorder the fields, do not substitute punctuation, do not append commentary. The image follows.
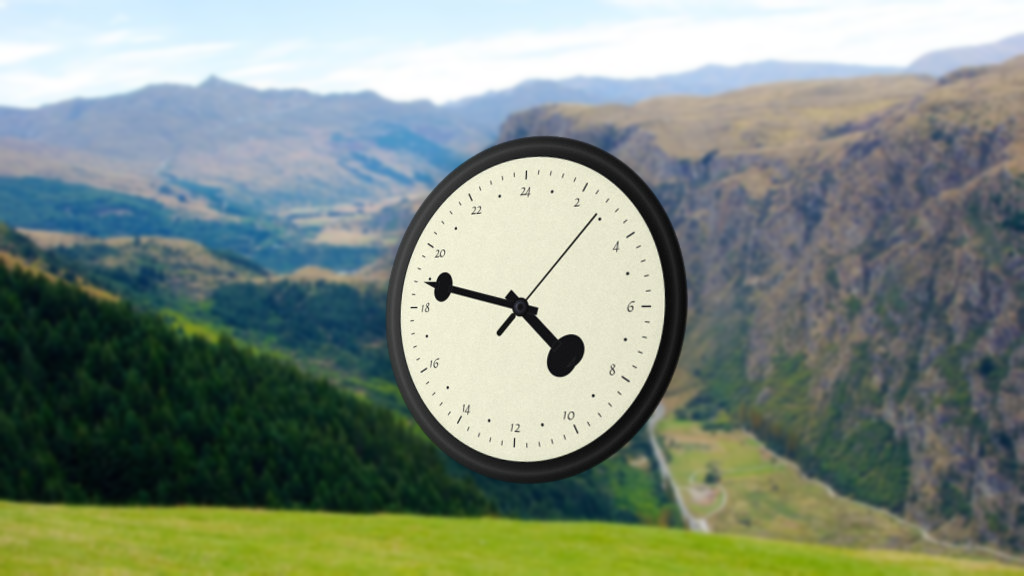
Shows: h=8 m=47 s=7
